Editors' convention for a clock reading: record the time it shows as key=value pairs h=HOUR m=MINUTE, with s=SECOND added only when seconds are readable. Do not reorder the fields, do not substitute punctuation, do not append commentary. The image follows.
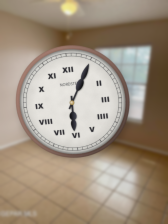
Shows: h=6 m=5
